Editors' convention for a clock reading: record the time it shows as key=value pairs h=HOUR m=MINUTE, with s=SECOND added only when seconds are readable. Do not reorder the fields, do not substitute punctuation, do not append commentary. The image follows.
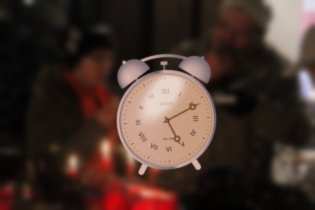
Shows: h=5 m=11
